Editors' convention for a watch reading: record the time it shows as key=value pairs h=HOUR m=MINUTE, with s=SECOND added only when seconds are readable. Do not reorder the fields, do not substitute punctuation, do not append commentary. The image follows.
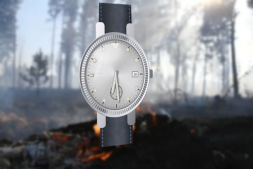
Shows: h=6 m=29
